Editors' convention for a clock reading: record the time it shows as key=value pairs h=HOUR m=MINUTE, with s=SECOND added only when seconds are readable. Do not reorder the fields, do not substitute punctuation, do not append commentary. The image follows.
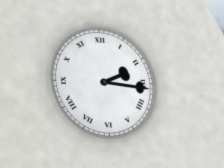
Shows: h=2 m=16
